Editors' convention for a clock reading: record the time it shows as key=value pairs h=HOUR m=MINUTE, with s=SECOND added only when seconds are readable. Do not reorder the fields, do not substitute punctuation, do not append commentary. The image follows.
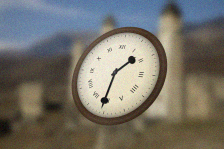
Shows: h=1 m=31
